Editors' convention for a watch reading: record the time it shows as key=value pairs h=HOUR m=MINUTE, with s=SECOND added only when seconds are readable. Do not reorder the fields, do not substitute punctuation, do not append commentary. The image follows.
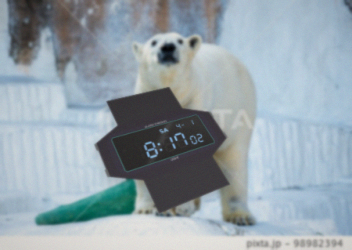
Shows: h=8 m=17 s=2
